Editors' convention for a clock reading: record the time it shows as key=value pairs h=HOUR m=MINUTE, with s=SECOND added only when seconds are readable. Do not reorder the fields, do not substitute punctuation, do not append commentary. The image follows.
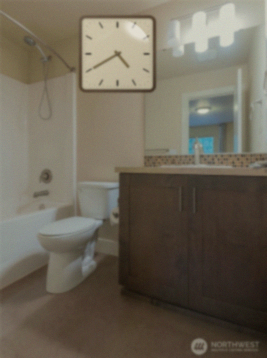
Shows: h=4 m=40
